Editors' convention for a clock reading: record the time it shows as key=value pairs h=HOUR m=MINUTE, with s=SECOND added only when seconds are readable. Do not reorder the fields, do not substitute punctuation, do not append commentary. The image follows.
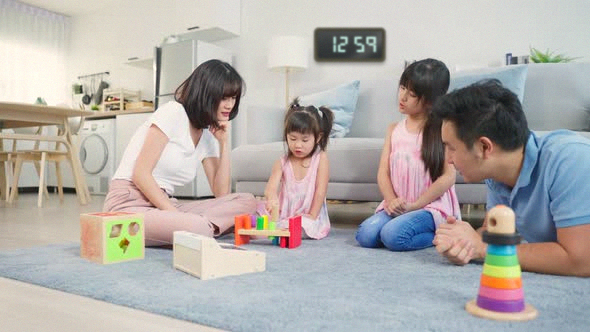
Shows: h=12 m=59
